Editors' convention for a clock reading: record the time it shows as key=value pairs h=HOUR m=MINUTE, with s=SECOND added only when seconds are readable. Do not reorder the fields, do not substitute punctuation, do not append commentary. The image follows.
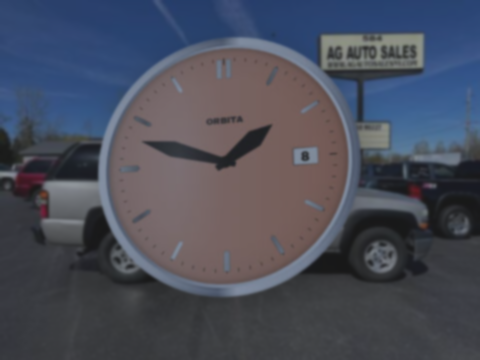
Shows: h=1 m=48
